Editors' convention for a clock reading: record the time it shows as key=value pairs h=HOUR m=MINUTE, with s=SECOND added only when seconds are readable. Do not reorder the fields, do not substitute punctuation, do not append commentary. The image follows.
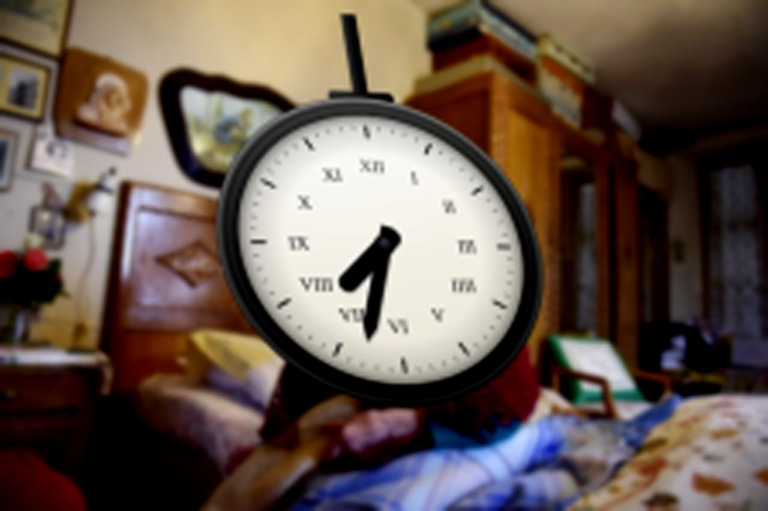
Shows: h=7 m=33
